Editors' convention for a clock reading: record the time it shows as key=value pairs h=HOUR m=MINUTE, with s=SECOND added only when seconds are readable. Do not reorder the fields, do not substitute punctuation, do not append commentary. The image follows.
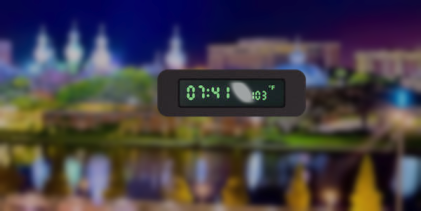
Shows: h=7 m=41
